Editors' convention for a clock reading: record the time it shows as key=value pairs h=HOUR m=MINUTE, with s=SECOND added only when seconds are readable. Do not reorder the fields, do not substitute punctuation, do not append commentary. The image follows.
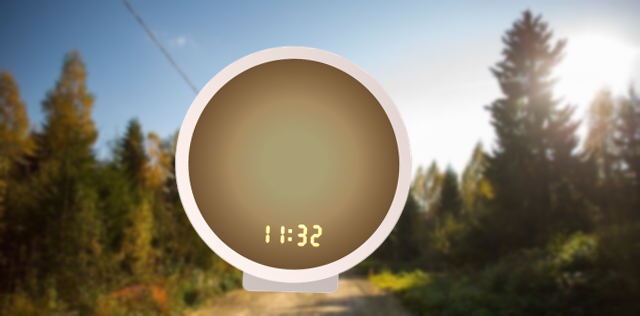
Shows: h=11 m=32
